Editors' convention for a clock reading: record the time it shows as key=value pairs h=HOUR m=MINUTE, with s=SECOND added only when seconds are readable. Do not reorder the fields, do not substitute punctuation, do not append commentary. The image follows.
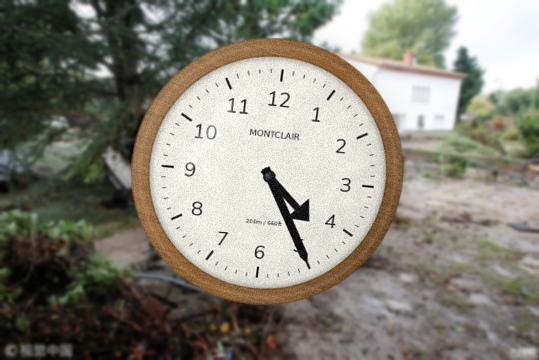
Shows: h=4 m=25
